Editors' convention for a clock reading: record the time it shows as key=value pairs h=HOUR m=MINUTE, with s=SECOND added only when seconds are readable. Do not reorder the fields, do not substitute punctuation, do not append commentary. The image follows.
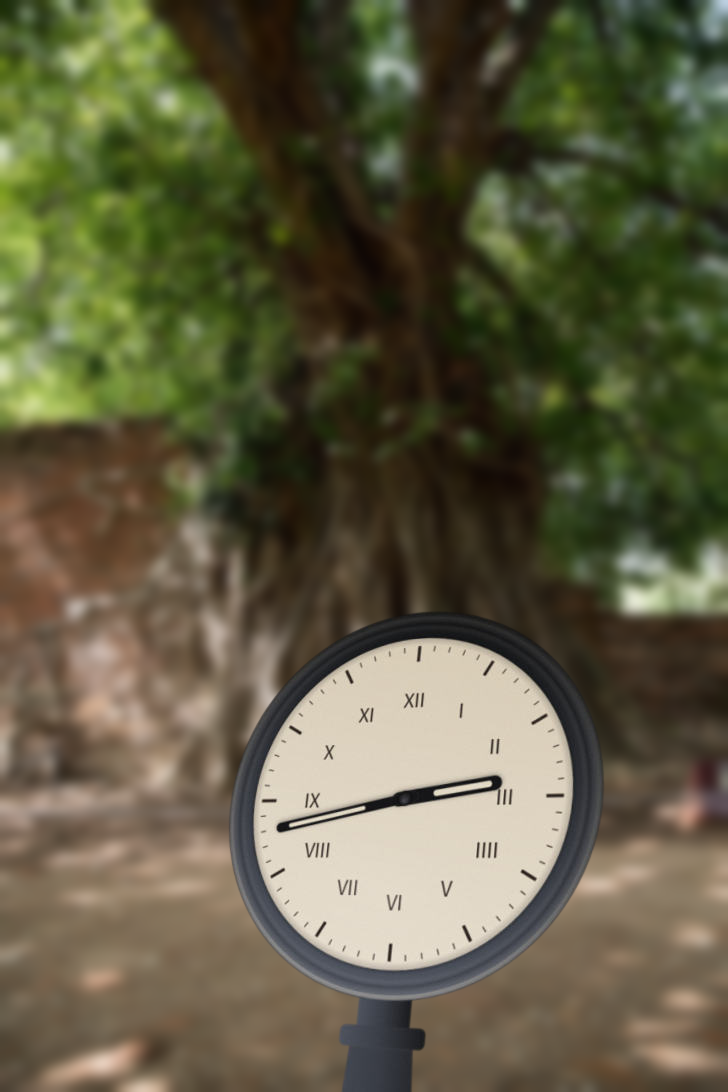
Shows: h=2 m=43
